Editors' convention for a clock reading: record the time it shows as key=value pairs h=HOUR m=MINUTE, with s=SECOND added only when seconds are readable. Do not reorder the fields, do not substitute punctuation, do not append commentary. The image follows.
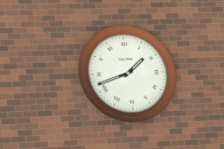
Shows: h=1 m=42
